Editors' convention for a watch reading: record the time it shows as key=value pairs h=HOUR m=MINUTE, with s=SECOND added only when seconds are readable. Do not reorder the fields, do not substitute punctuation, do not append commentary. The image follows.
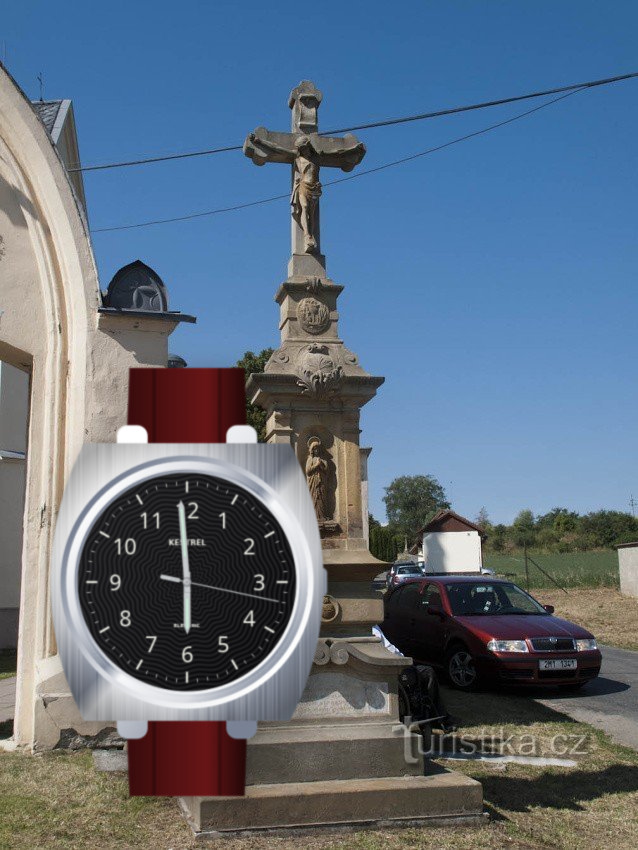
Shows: h=5 m=59 s=17
